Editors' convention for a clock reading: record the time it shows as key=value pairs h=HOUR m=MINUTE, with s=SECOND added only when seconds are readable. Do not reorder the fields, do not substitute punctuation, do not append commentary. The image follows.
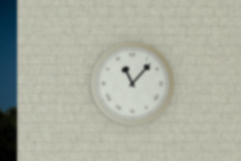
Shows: h=11 m=7
